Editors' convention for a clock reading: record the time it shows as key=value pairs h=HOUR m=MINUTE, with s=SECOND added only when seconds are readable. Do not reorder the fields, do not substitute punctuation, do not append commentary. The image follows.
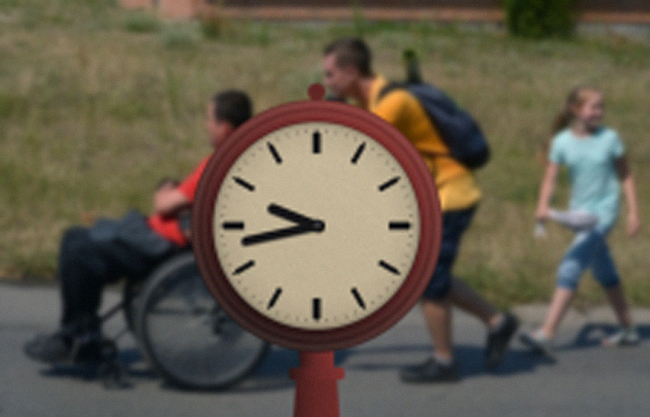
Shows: h=9 m=43
